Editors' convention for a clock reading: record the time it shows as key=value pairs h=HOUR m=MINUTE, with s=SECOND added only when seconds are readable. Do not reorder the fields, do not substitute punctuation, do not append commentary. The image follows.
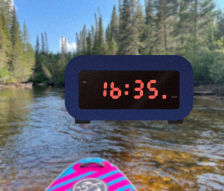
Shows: h=16 m=35
